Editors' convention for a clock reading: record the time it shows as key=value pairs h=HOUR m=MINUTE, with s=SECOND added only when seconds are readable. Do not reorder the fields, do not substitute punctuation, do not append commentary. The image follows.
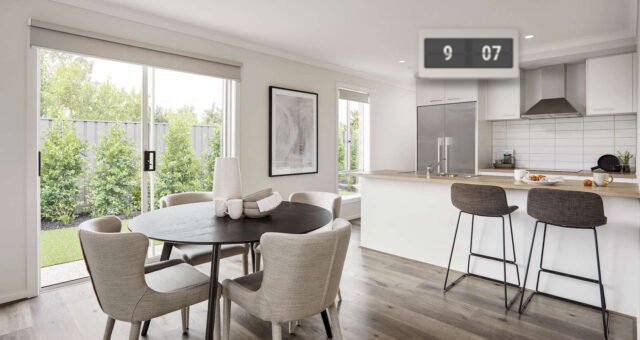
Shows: h=9 m=7
